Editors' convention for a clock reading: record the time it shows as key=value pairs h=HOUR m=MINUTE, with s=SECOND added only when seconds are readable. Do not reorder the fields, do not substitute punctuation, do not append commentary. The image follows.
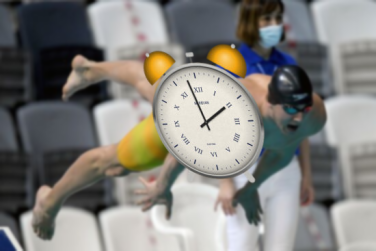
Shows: h=1 m=58
